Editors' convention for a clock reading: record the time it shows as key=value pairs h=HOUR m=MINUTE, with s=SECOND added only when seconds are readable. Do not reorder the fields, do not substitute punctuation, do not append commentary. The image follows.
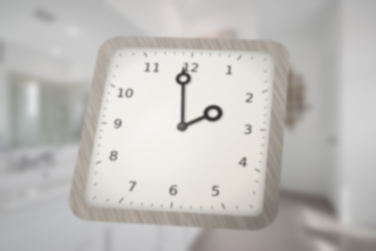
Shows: h=1 m=59
